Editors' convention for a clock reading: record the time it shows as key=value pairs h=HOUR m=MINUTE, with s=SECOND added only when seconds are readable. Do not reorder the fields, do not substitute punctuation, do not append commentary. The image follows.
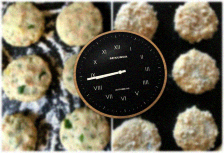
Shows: h=8 m=44
